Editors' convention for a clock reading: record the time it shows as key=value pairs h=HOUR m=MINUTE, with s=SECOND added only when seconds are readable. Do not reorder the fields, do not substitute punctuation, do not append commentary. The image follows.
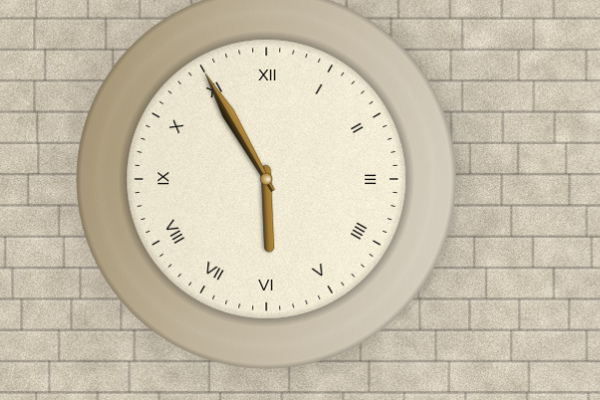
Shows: h=5 m=55
